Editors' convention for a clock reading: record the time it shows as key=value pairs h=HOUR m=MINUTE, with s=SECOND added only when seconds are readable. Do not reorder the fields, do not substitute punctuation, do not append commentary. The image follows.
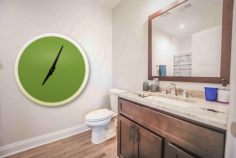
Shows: h=7 m=4
